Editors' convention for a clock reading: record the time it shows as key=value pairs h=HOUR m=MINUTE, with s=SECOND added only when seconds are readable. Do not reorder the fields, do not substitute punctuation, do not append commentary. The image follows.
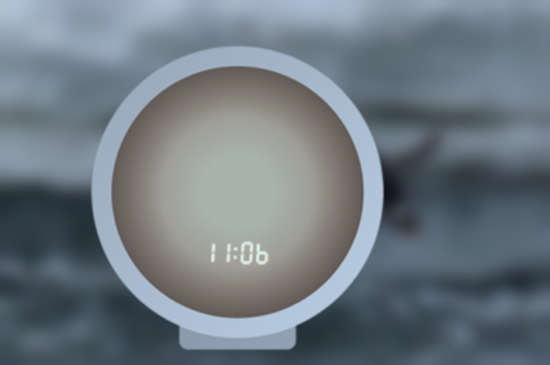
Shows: h=11 m=6
